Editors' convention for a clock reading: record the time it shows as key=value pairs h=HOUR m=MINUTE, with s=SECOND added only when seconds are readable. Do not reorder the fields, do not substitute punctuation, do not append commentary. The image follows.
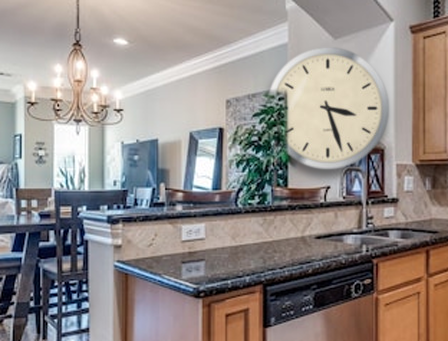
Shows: h=3 m=27
